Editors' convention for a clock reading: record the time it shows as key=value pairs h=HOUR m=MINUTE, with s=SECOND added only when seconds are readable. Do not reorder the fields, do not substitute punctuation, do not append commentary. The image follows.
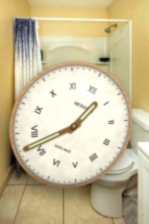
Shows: h=12 m=37
